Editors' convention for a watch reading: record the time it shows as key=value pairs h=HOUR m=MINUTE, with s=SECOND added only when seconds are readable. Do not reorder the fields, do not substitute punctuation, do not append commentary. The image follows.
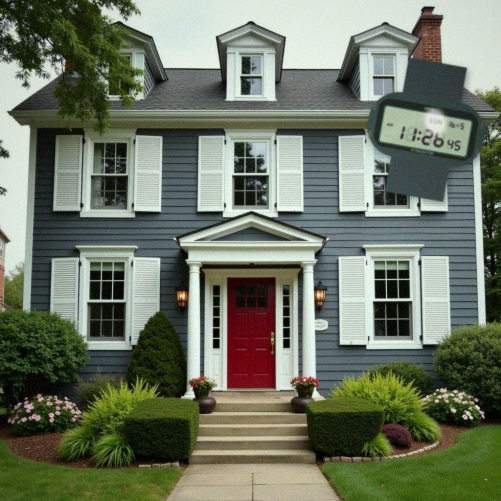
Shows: h=11 m=26 s=45
